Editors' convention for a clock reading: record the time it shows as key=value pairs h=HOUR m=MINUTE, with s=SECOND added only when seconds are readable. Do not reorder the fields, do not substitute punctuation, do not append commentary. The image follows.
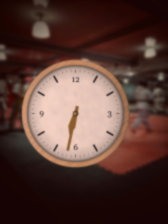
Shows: h=6 m=32
